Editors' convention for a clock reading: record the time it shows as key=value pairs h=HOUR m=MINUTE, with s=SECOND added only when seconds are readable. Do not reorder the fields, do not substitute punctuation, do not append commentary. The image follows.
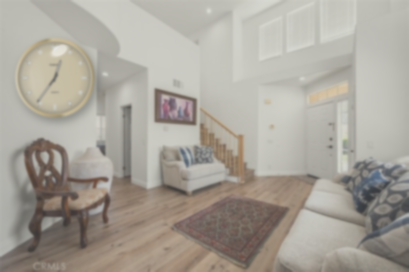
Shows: h=12 m=36
